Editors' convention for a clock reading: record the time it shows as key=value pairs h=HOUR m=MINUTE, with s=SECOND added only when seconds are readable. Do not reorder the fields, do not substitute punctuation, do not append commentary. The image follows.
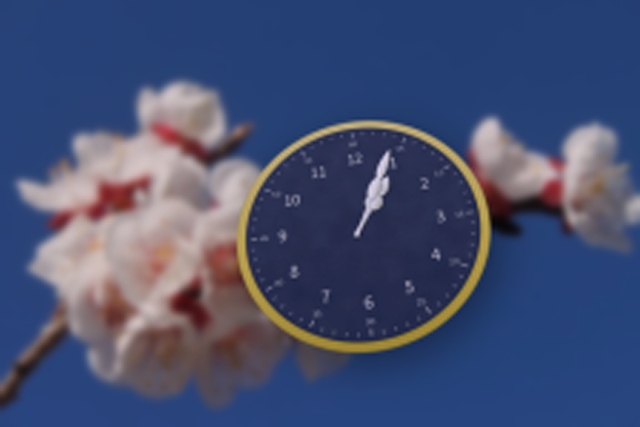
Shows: h=1 m=4
